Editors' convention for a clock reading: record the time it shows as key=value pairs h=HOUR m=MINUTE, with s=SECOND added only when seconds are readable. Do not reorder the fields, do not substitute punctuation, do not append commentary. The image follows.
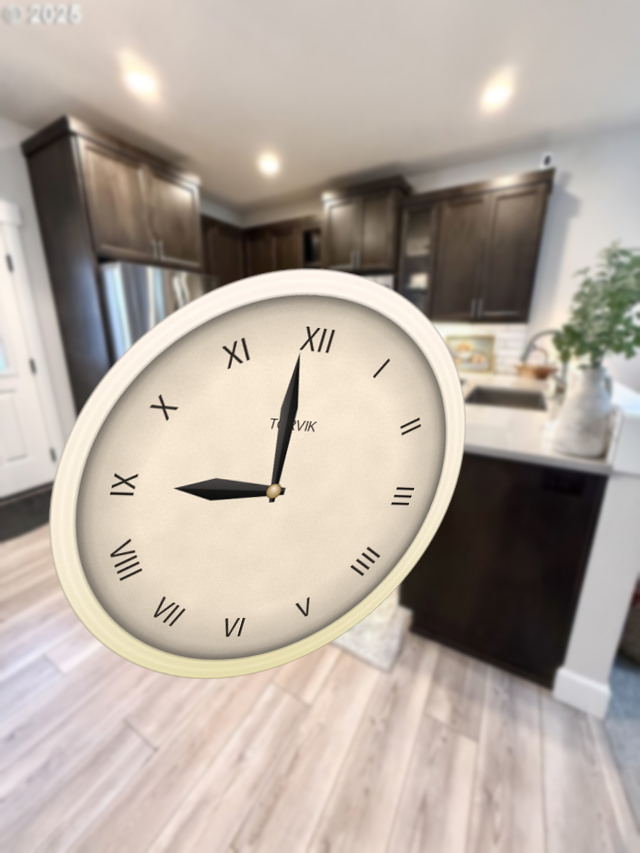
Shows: h=8 m=59
